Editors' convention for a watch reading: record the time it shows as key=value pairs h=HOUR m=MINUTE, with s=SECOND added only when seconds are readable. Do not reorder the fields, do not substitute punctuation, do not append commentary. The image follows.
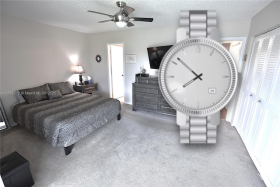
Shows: h=7 m=52
